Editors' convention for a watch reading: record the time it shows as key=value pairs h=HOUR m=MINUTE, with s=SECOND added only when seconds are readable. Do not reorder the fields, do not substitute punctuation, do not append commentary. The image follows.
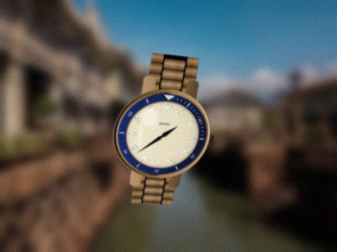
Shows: h=1 m=38
